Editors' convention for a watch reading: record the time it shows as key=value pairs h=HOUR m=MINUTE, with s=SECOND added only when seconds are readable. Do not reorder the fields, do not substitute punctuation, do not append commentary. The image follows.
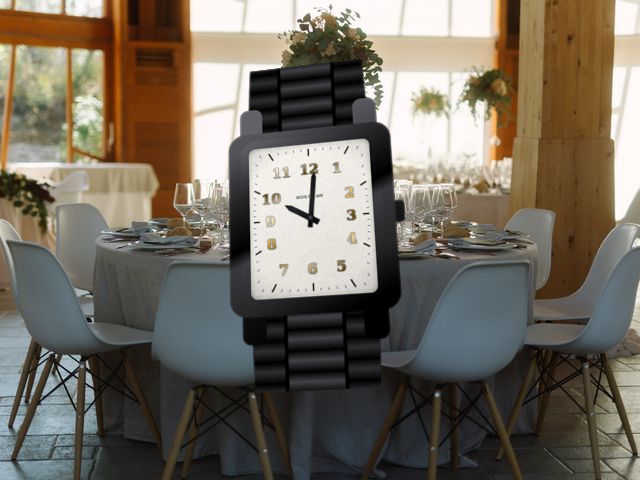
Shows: h=10 m=1
